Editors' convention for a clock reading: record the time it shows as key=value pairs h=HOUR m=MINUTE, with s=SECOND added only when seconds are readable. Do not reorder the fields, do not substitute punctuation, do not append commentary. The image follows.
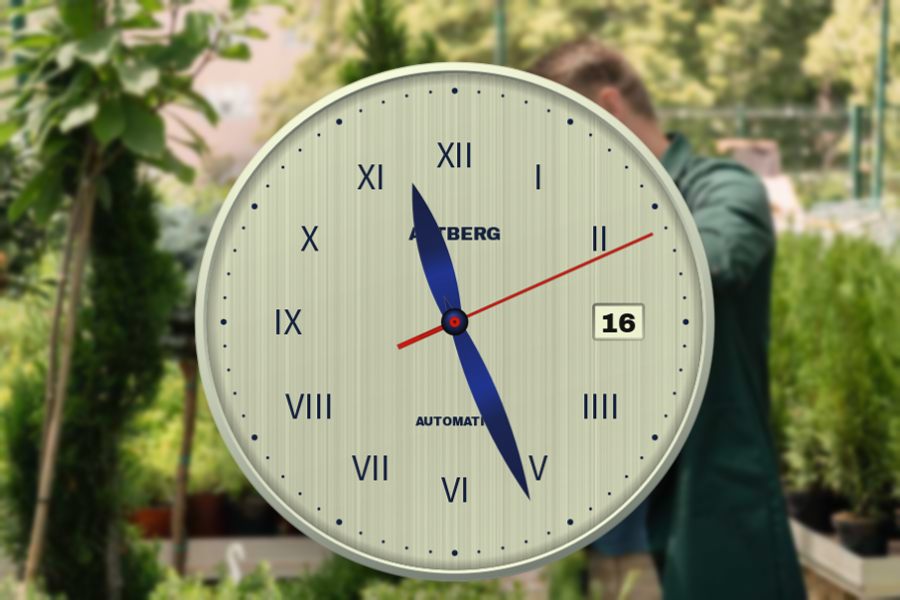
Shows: h=11 m=26 s=11
